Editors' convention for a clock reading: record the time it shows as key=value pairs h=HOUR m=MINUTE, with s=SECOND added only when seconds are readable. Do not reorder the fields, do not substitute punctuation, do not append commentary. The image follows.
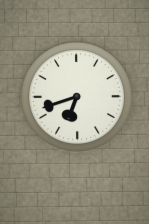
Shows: h=6 m=42
